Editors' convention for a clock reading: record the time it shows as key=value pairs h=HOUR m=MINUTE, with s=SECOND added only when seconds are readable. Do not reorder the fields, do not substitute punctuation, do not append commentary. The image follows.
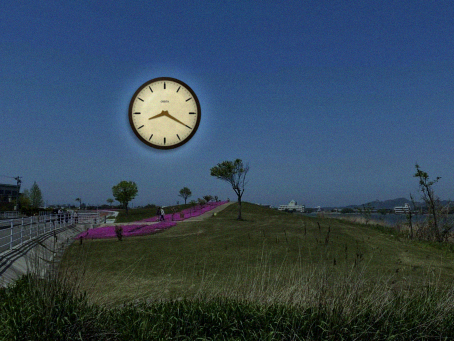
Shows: h=8 m=20
